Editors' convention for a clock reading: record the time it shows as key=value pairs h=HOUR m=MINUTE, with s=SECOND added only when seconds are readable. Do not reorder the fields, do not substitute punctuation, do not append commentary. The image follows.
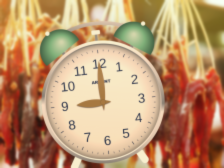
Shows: h=9 m=0
